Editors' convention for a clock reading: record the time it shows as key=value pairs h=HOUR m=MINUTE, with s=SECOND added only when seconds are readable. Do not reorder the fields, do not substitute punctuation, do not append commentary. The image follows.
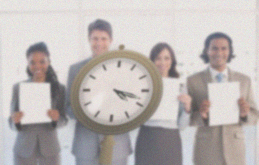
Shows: h=4 m=18
